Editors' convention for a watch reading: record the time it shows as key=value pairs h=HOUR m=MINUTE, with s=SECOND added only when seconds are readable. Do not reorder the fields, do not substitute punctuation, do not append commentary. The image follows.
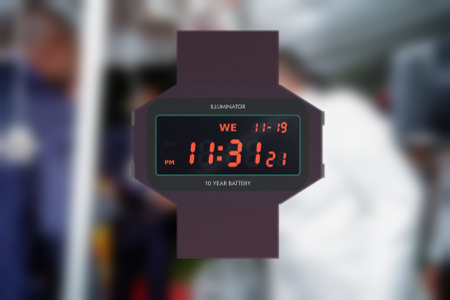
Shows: h=11 m=31 s=21
